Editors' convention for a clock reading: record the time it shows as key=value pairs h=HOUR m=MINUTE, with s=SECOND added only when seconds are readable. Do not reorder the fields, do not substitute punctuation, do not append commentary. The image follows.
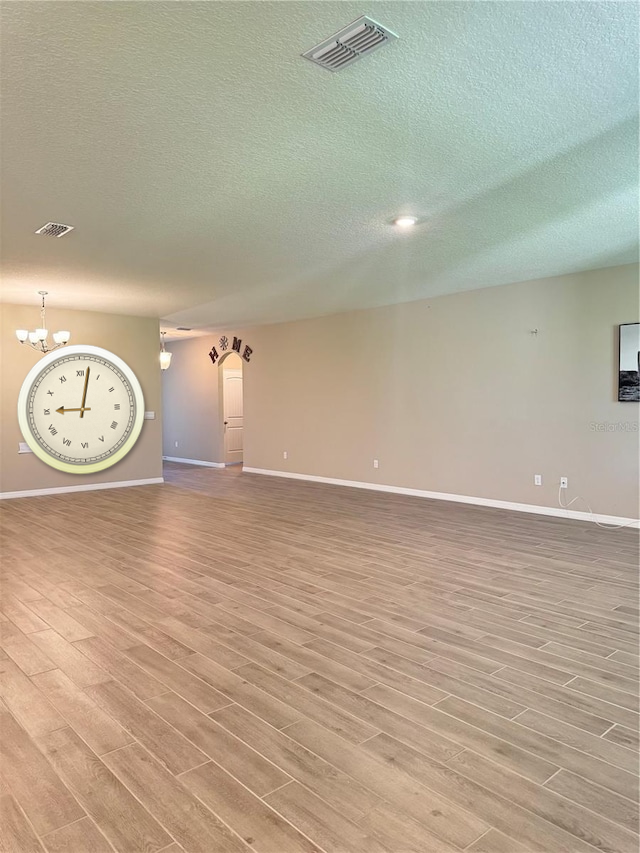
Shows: h=9 m=2
